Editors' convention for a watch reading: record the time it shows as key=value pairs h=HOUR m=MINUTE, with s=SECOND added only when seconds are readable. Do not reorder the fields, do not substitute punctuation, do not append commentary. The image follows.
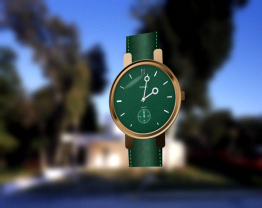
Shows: h=2 m=2
